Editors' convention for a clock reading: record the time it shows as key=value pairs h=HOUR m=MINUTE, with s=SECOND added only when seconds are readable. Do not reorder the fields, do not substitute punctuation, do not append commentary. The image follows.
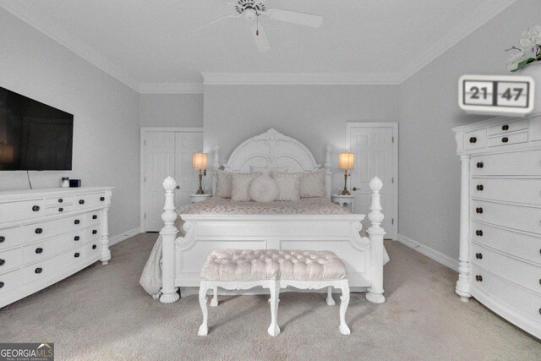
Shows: h=21 m=47
